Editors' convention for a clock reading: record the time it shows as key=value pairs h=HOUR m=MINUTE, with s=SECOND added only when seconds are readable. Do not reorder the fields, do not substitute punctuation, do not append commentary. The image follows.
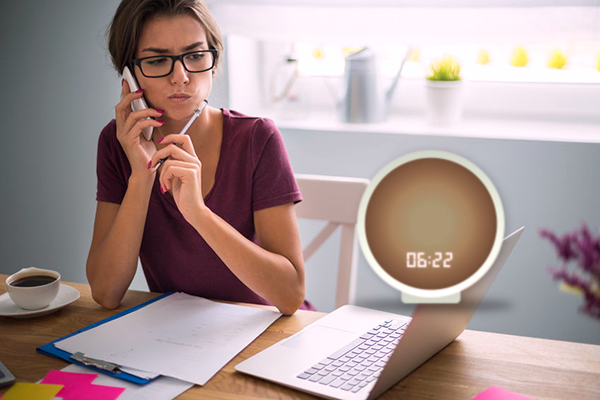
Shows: h=6 m=22
